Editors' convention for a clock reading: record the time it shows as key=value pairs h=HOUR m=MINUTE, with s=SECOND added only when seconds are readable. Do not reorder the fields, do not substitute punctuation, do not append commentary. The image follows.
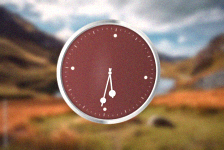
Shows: h=5 m=31
